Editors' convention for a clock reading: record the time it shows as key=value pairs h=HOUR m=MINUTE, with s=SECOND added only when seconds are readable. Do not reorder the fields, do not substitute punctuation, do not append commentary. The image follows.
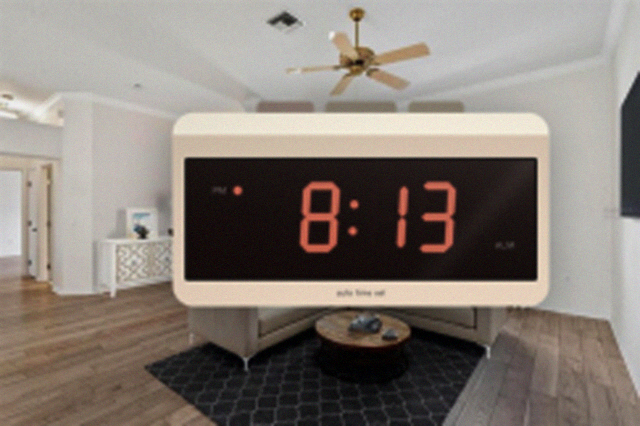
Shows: h=8 m=13
